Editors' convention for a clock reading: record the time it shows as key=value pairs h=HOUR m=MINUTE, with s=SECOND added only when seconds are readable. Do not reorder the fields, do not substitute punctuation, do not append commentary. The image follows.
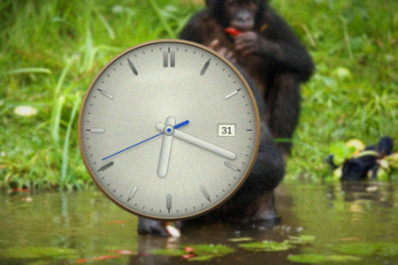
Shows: h=6 m=18 s=41
